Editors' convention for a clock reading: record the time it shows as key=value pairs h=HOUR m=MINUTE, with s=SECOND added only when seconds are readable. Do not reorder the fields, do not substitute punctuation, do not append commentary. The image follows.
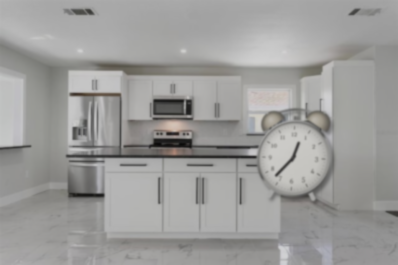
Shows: h=12 m=37
